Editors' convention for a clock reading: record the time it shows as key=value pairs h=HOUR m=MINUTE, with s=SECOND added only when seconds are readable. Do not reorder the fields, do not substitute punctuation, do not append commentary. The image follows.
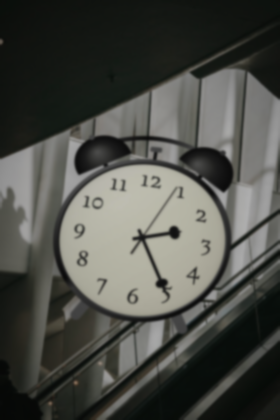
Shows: h=2 m=25 s=4
